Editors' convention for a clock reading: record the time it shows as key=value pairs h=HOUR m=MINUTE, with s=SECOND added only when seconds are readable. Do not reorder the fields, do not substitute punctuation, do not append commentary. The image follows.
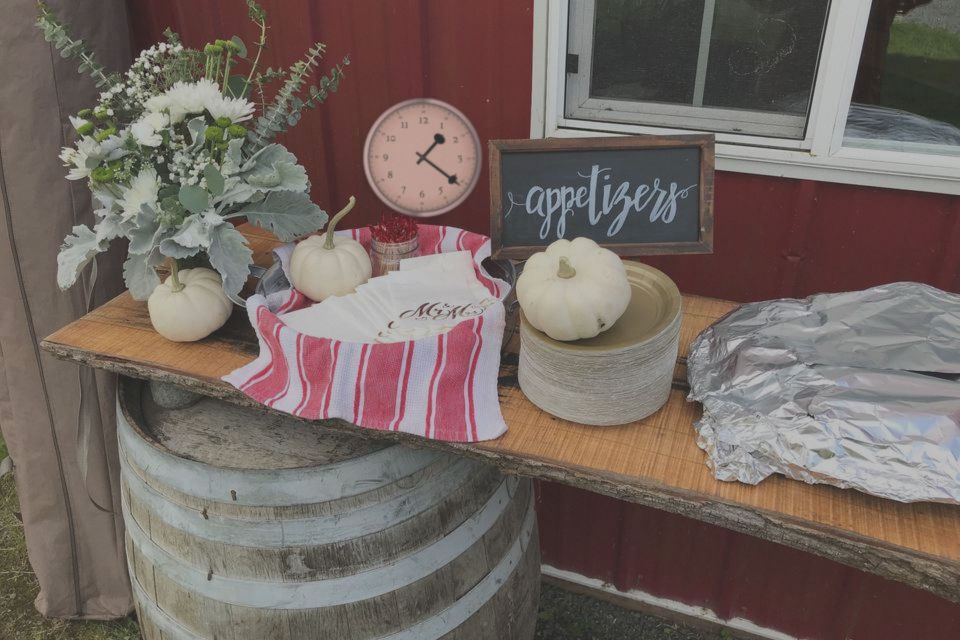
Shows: h=1 m=21
